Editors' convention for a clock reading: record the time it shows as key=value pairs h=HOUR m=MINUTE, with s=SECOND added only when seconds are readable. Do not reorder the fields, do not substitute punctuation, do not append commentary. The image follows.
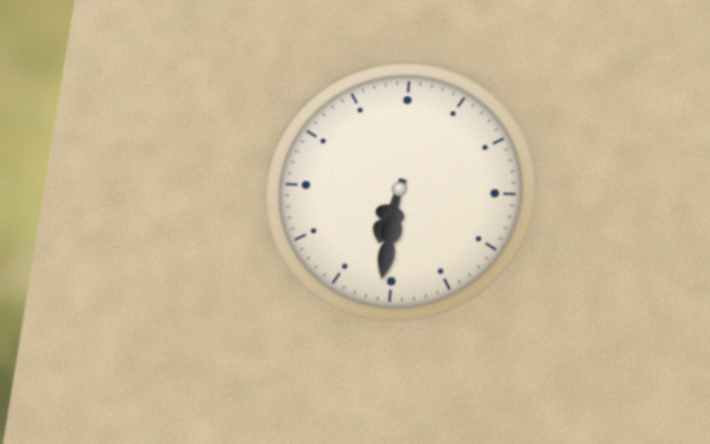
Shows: h=6 m=31
